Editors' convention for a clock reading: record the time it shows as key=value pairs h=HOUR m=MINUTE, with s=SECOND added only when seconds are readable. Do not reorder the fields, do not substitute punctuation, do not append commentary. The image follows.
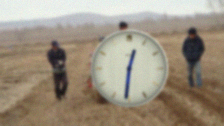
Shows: h=12 m=31
